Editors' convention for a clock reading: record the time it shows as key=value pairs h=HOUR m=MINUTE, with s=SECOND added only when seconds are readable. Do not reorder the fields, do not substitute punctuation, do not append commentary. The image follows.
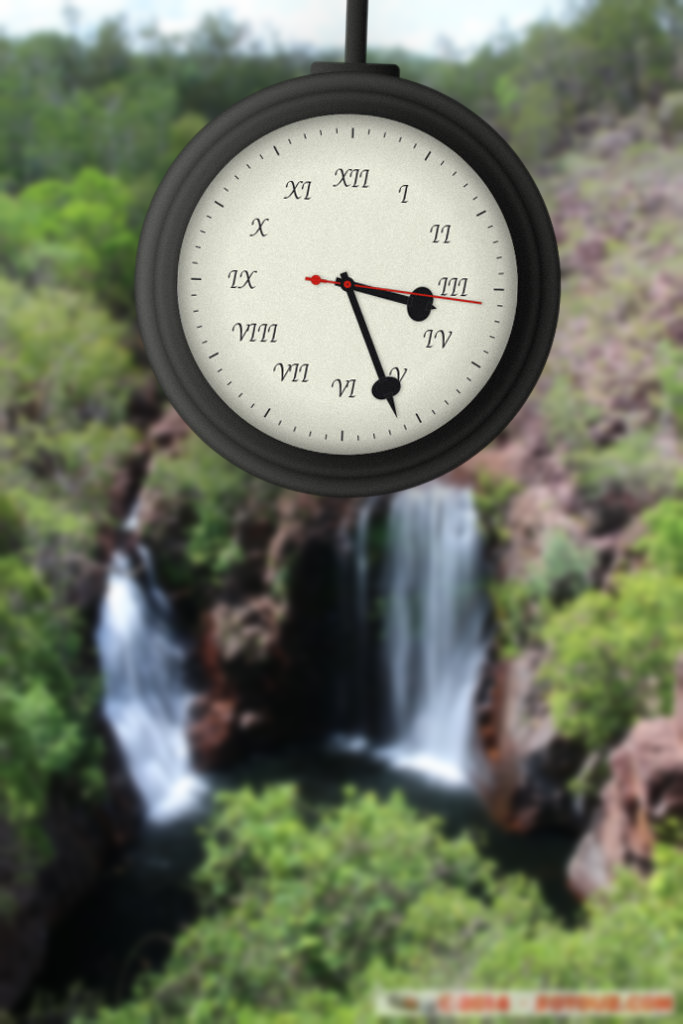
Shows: h=3 m=26 s=16
